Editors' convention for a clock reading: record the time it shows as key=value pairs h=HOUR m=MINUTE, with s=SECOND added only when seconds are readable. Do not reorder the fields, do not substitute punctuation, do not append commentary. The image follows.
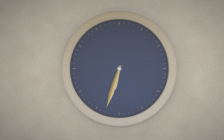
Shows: h=6 m=33
